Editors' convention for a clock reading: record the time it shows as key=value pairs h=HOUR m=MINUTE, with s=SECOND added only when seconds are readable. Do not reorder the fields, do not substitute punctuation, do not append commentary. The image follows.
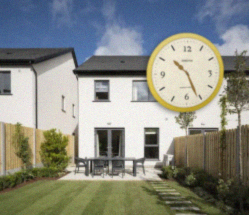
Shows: h=10 m=26
